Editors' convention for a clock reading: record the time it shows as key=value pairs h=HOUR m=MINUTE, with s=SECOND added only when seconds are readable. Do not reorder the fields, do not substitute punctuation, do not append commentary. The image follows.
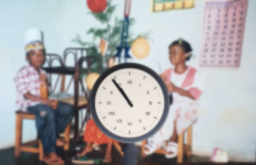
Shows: h=10 m=54
